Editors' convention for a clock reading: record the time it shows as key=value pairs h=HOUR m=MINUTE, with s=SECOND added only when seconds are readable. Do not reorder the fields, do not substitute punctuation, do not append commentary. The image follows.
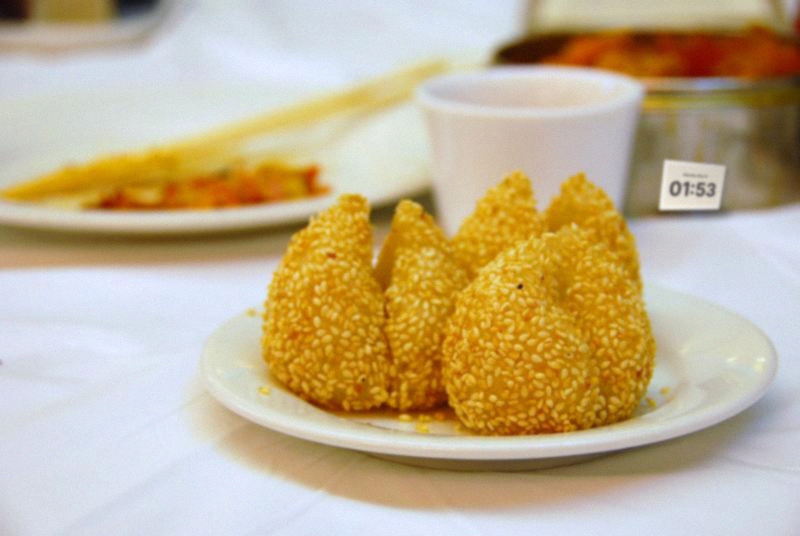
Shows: h=1 m=53
